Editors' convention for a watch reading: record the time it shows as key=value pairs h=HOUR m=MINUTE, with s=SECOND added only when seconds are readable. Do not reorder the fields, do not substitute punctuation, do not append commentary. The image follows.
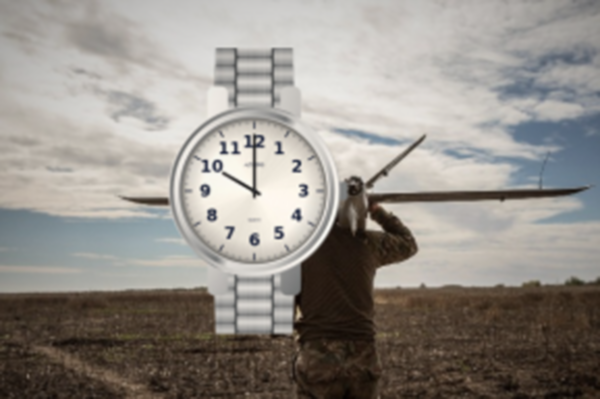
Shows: h=10 m=0
